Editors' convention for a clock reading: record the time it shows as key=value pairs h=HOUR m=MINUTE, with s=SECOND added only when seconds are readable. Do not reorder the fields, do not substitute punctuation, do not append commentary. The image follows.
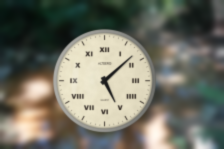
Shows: h=5 m=8
